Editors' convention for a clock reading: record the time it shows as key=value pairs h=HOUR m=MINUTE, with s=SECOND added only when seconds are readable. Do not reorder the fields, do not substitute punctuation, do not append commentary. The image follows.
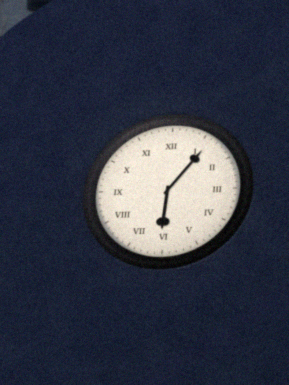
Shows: h=6 m=6
